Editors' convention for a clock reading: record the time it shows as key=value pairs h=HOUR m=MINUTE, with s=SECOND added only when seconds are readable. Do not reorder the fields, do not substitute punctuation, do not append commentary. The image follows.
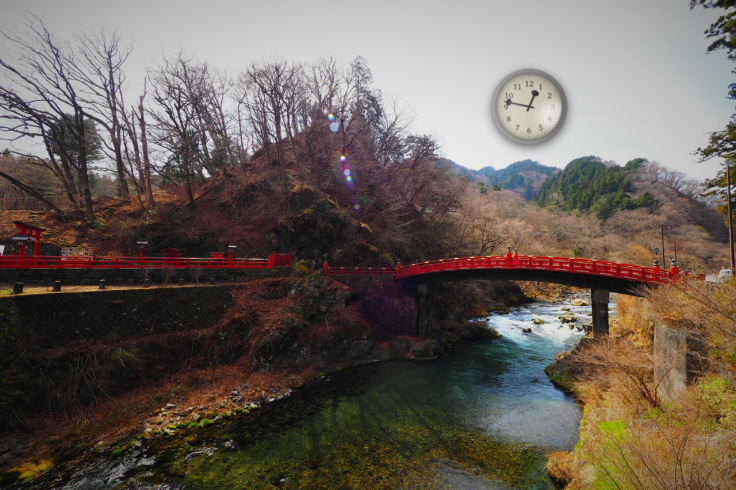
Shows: h=12 m=47
